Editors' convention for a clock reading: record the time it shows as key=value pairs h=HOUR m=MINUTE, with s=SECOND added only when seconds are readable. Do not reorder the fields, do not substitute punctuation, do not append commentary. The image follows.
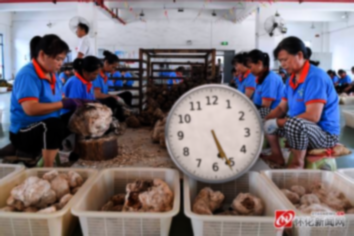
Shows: h=5 m=26
